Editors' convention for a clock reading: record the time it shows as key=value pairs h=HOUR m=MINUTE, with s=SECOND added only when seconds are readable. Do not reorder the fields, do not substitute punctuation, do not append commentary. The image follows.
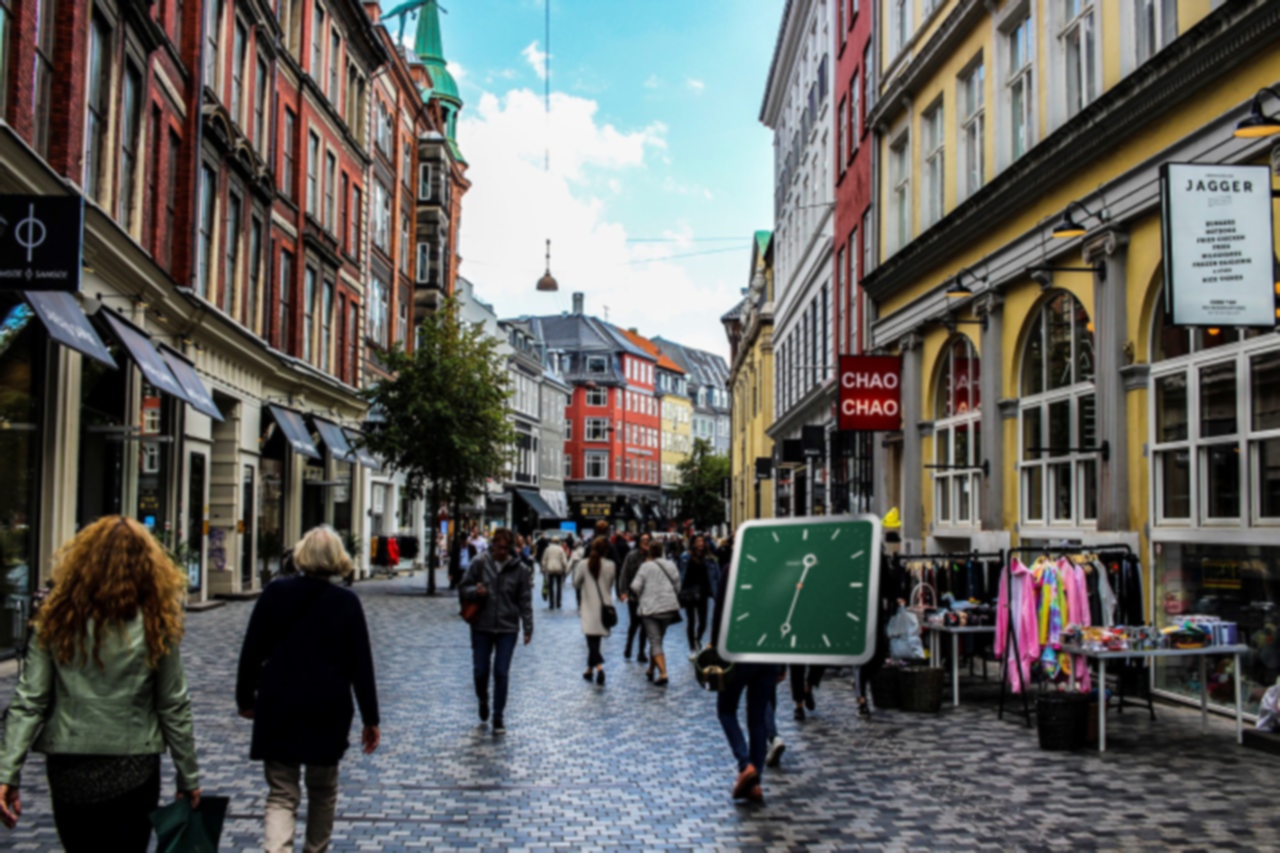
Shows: h=12 m=32
